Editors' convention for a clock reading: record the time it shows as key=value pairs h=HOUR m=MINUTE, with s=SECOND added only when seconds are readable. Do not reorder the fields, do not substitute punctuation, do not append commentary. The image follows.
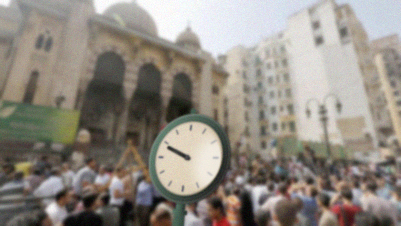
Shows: h=9 m=49
